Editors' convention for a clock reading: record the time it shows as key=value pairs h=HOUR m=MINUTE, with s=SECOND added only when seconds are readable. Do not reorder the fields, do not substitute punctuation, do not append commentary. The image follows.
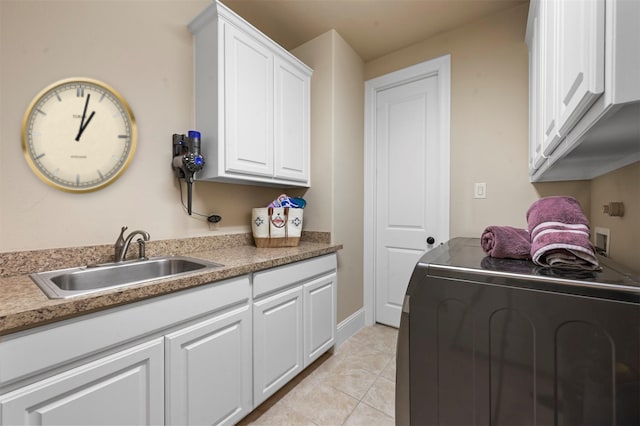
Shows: h=1 m=2
